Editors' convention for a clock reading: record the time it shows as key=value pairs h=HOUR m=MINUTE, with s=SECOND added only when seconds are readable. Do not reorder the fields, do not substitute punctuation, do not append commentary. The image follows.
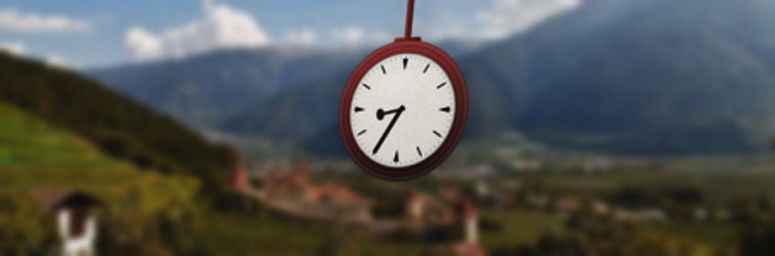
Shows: h=8 m=35
